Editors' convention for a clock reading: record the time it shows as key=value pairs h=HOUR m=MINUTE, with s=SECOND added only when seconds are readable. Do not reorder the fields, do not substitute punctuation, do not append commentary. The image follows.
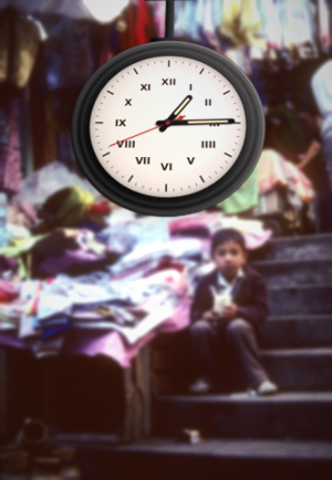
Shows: h=1 m=14 s=41
